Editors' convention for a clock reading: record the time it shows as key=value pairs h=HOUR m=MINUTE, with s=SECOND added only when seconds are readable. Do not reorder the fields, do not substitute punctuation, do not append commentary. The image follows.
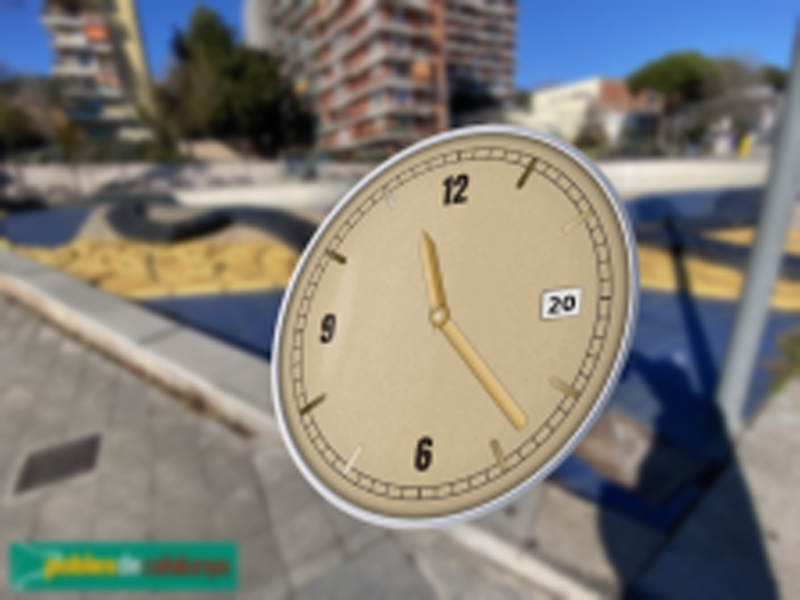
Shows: h=11 m=23
